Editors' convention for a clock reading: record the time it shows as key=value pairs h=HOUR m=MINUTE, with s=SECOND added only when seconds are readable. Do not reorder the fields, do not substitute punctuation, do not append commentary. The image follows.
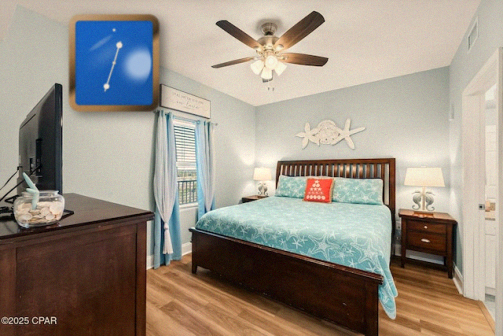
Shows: h=12 m=33
